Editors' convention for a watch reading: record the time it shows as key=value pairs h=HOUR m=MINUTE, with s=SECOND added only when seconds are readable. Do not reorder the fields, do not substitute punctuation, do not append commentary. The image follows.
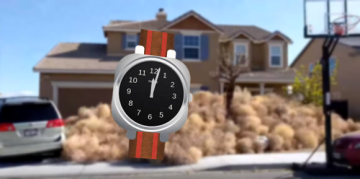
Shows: h=12 m=2
